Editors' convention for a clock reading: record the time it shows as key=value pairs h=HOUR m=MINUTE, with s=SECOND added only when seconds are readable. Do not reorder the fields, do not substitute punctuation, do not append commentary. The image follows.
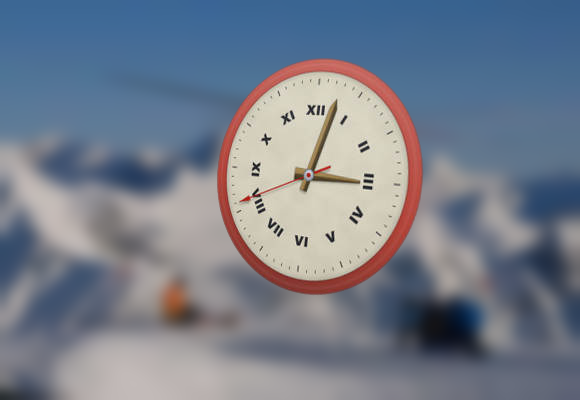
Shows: h=3 m=2 s=41
